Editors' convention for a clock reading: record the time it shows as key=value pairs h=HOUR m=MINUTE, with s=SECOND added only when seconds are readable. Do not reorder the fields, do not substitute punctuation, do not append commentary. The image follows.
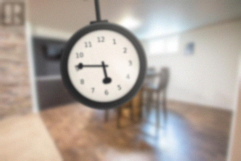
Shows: h=5 m=46
